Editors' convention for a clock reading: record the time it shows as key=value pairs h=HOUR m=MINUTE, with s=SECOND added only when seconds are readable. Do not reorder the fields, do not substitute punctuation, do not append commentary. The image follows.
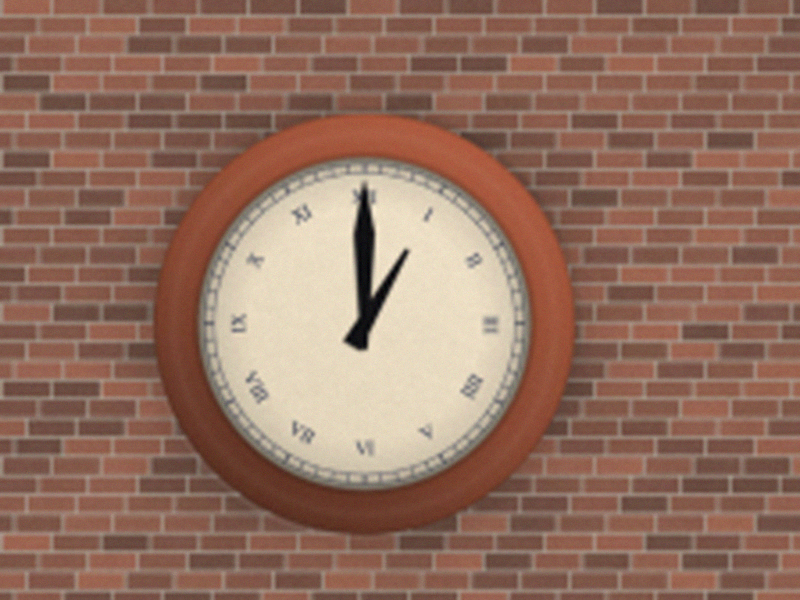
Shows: h=1 m=0
